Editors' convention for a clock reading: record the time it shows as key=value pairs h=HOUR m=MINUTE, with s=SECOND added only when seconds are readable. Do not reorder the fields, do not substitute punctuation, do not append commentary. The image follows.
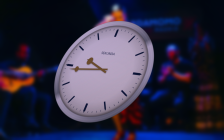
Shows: h=9 m=44
